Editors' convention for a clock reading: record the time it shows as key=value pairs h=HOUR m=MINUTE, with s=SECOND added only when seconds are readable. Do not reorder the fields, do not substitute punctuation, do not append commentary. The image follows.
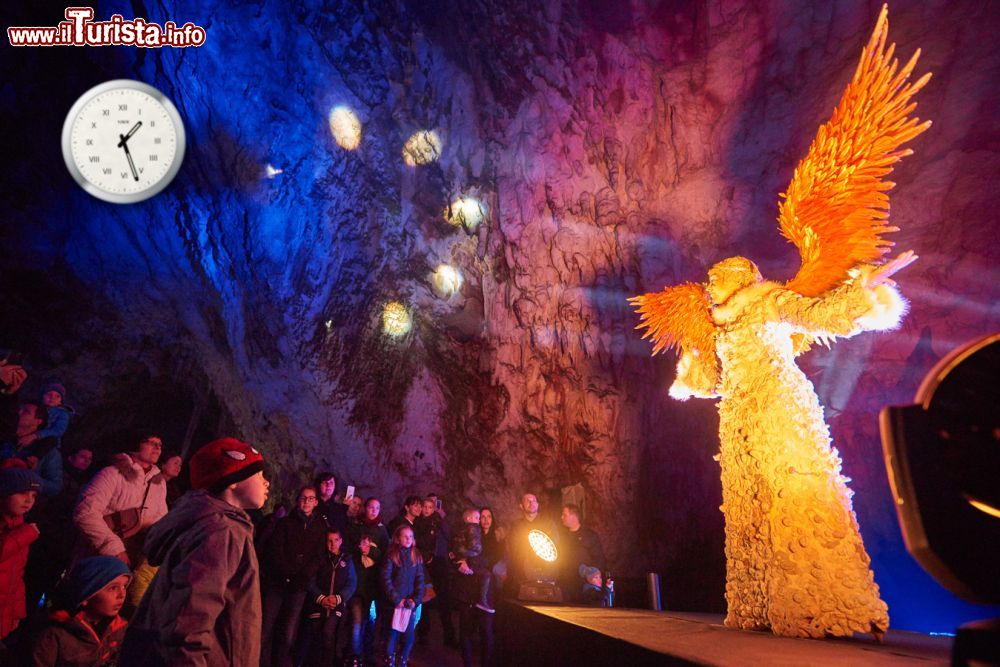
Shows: h=1 m=27
